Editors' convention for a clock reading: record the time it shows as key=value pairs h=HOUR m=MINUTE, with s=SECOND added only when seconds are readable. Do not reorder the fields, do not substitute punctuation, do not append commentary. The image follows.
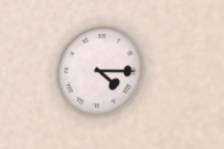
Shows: h=4 m=15
